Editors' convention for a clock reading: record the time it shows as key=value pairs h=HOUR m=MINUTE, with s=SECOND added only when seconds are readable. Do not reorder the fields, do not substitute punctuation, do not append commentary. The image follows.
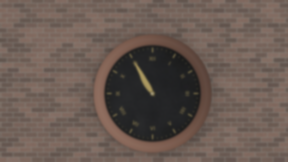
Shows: h=10 m=55
